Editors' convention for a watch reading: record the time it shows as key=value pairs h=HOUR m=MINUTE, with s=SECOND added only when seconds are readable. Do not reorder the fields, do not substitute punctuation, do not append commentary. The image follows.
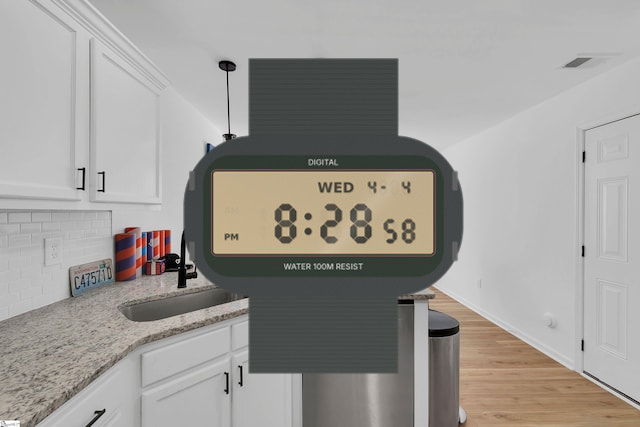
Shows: h=8 m=28 s=58
